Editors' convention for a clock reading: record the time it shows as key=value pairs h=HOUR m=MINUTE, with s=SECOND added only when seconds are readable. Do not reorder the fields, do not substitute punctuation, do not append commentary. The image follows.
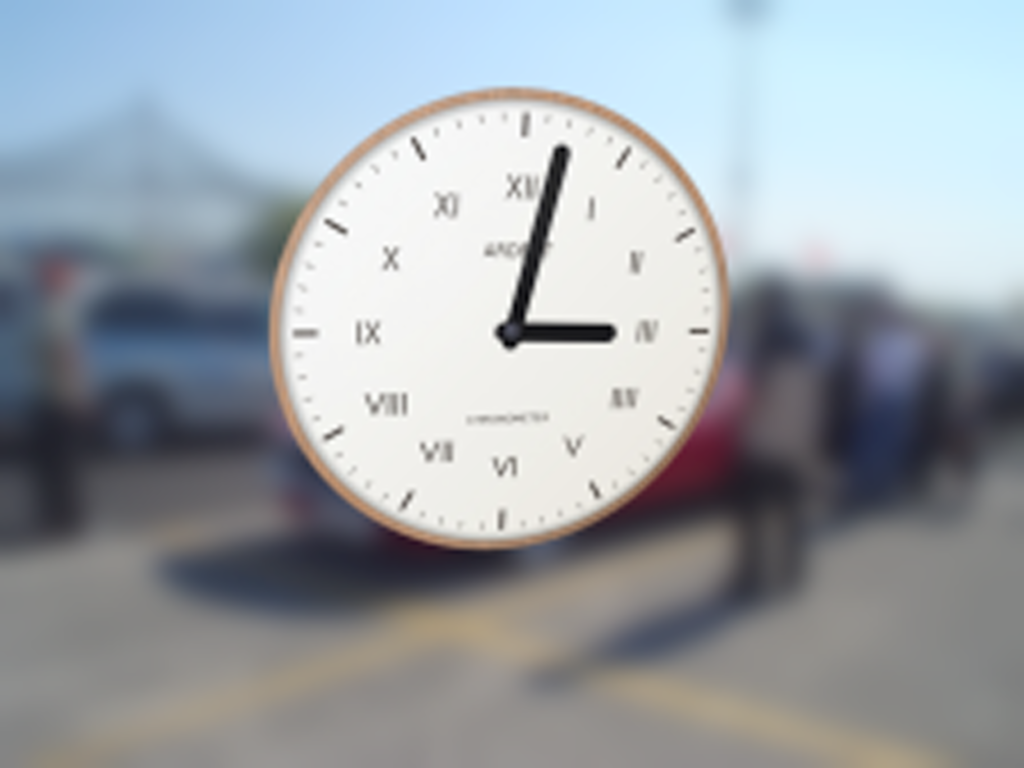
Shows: h=3 m=2
